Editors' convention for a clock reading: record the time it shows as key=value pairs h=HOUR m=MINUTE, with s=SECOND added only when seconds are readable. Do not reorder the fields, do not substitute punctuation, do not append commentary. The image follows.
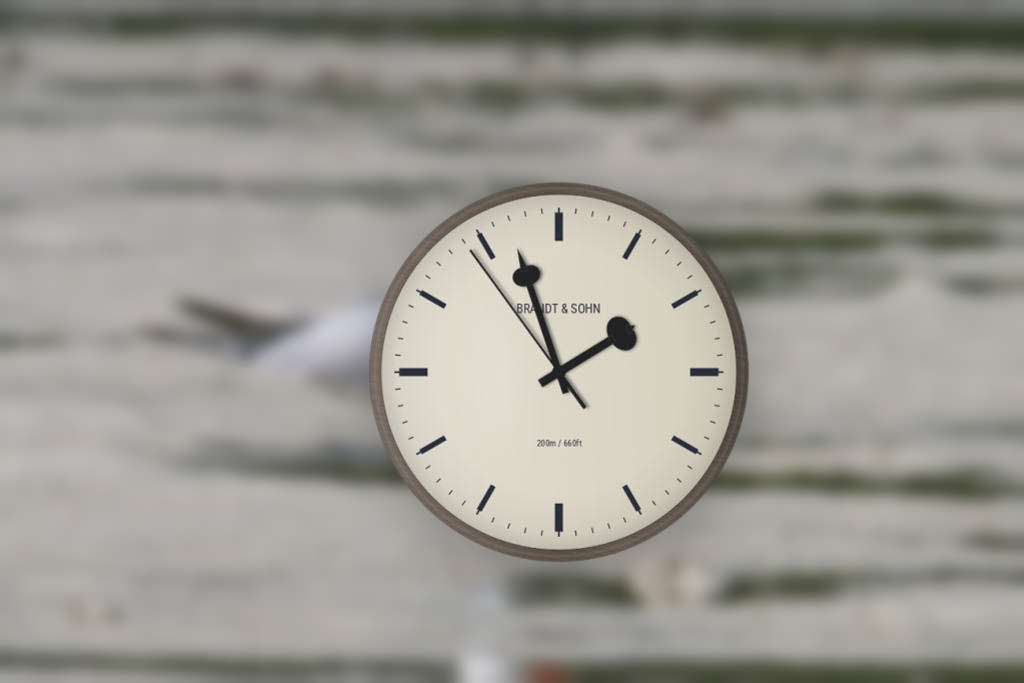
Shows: h=1 m=56 s=54
